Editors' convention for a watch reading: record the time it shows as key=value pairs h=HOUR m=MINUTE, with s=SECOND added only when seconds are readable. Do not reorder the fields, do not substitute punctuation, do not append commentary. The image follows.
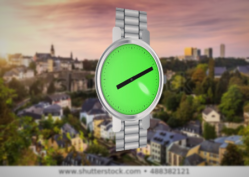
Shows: h=8 m=11
